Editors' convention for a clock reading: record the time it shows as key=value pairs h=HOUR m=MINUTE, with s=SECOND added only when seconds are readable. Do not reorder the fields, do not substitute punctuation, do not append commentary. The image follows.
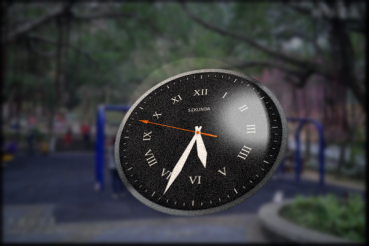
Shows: h=5 m=33 s=48
